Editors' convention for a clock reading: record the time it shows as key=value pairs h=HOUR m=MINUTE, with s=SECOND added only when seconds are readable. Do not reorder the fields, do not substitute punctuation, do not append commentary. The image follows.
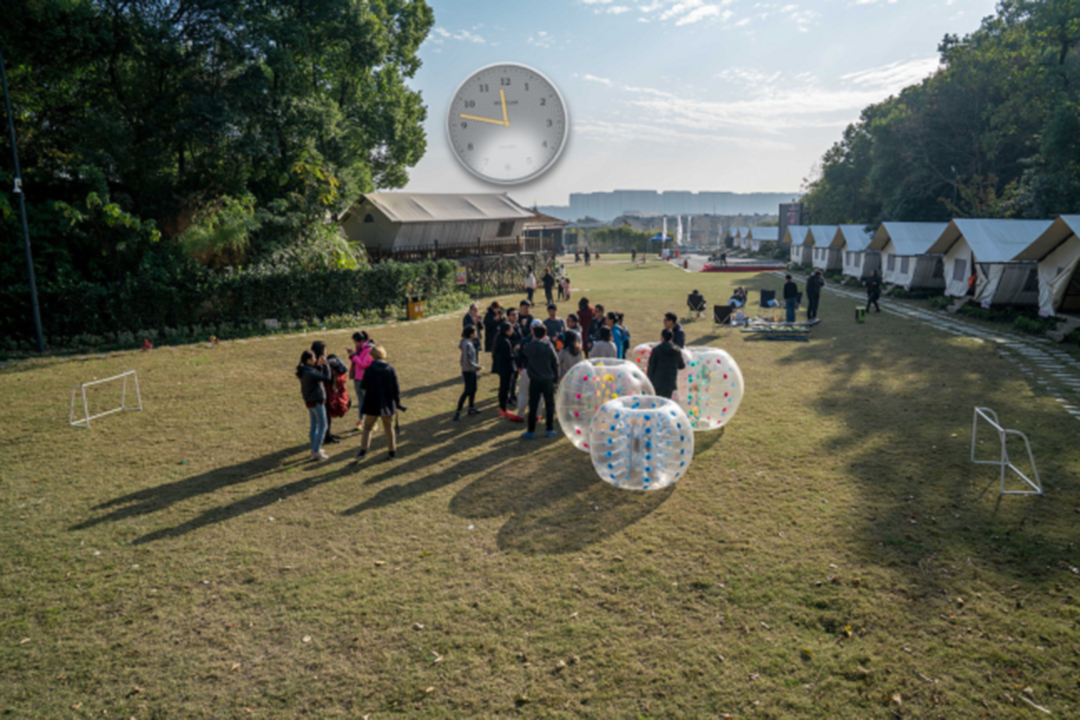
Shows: h=11 m=47
